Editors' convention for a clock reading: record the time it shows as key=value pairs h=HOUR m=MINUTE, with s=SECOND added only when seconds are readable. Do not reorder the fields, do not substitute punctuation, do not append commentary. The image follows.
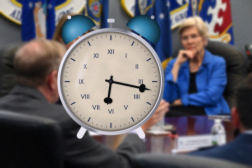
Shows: h=6 m=17
